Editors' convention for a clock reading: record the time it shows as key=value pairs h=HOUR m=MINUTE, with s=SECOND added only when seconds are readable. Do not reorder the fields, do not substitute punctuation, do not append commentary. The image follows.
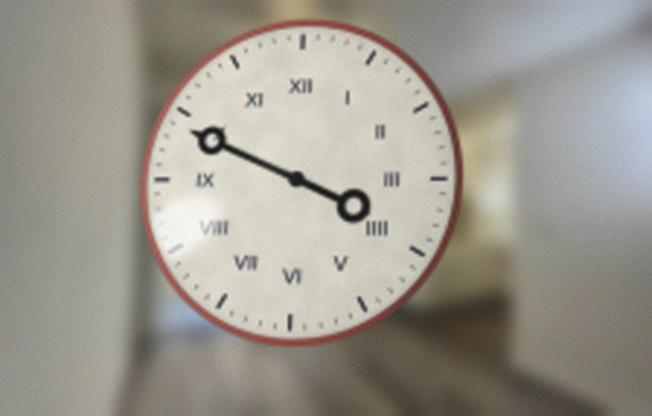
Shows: h=3 m=49
